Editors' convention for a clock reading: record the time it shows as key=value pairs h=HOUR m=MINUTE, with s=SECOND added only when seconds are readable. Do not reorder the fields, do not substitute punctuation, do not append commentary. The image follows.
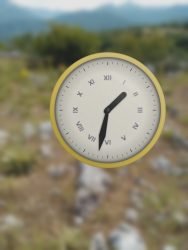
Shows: h=1 m=32
